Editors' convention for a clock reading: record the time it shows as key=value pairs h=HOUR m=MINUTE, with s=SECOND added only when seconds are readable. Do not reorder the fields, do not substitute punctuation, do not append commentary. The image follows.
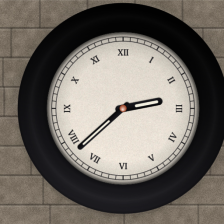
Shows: h=2 m=38
